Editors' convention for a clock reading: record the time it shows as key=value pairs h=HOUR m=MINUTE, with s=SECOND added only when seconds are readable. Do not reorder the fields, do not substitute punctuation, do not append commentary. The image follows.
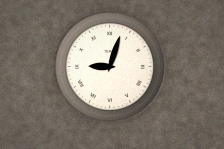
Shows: h=9 m=3
